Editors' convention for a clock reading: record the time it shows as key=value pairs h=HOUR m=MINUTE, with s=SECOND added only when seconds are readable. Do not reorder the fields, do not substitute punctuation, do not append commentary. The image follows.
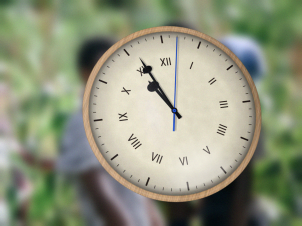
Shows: h=10 m=56 s=2
